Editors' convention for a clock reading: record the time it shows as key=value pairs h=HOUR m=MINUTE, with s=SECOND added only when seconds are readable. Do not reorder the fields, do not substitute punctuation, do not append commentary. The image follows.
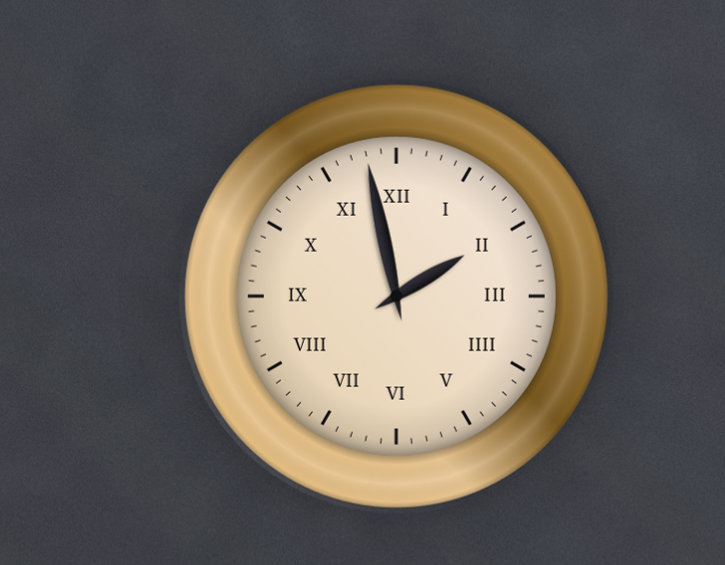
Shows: h=1 m=58
